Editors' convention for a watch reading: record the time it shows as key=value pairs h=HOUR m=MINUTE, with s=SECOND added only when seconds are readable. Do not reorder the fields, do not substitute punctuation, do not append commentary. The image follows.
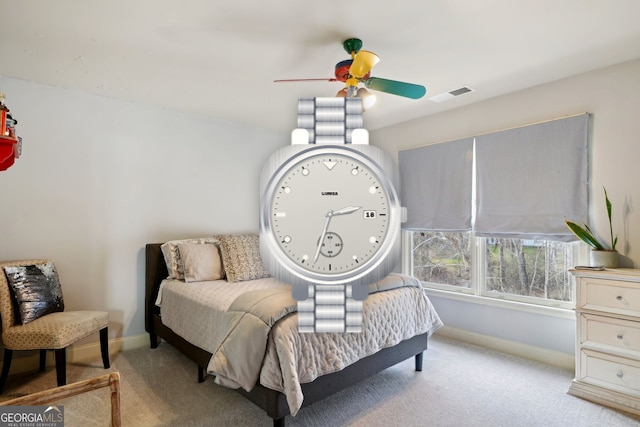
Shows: h=2 m=33
